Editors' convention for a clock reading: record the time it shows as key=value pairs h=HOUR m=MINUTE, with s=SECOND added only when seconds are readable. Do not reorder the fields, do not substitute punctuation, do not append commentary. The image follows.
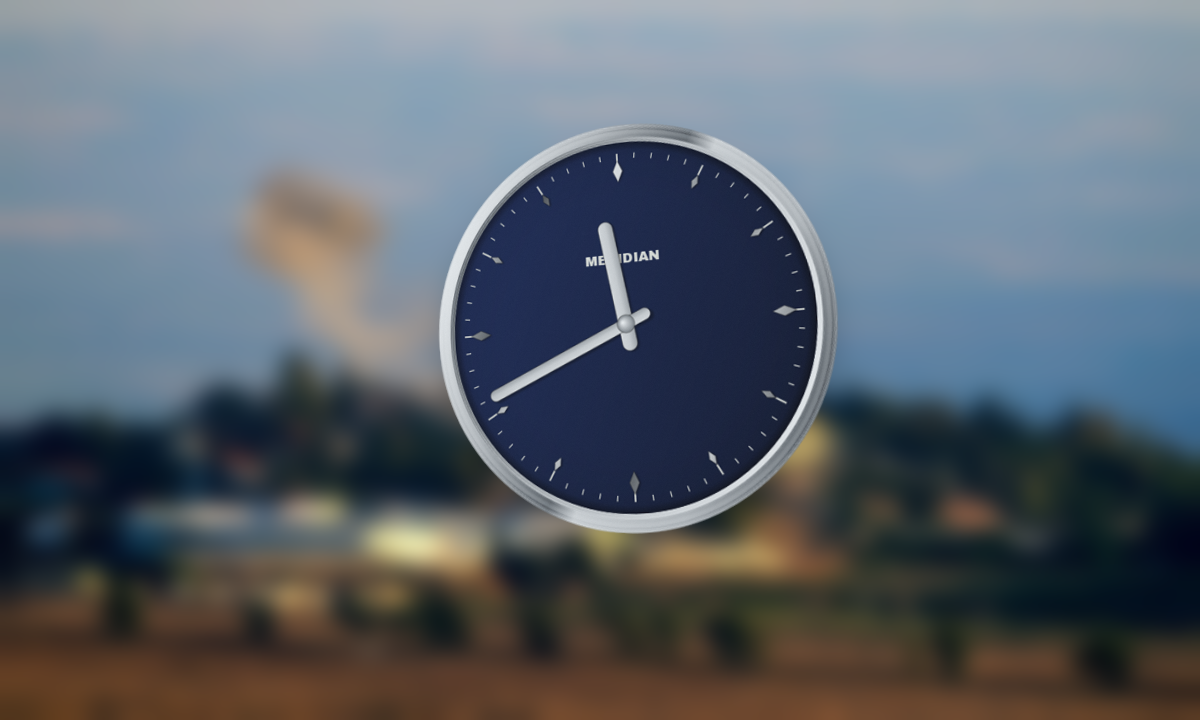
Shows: h=11 m=41
